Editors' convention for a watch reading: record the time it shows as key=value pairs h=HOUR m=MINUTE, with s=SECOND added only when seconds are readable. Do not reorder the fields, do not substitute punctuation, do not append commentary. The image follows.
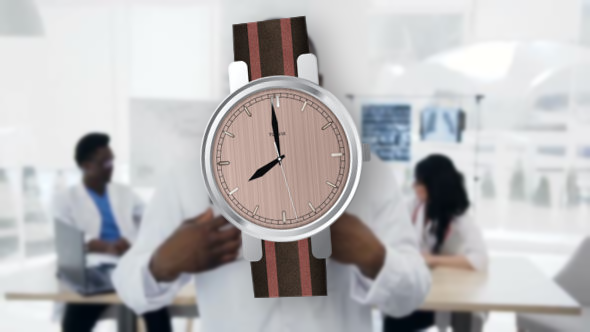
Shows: h=7 m=59 s=28
